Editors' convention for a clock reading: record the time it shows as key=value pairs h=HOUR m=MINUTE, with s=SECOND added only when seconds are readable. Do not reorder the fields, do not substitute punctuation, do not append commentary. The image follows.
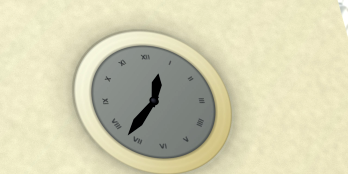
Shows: h=12 m=37
